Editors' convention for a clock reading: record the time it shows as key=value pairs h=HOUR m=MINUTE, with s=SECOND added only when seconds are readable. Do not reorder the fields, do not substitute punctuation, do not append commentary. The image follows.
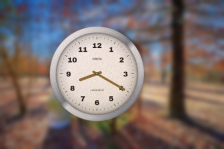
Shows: h=8 m=20
